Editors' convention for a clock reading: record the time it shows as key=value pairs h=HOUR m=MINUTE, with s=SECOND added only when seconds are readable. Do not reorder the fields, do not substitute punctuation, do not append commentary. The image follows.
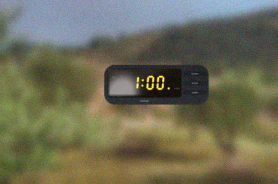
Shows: h=1 m=0
